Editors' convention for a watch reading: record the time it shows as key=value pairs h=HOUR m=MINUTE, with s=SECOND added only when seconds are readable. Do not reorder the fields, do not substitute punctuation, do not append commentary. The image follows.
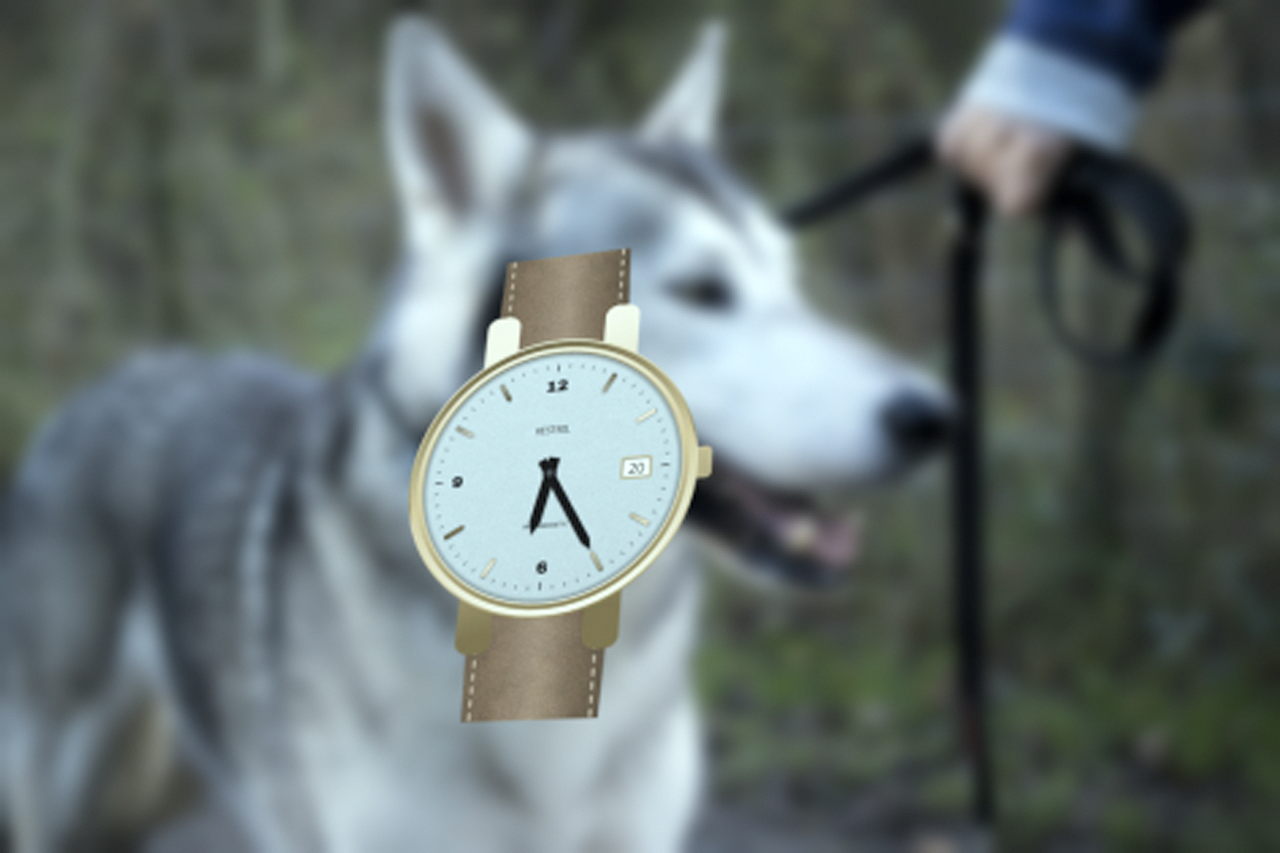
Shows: h=6 m=25
